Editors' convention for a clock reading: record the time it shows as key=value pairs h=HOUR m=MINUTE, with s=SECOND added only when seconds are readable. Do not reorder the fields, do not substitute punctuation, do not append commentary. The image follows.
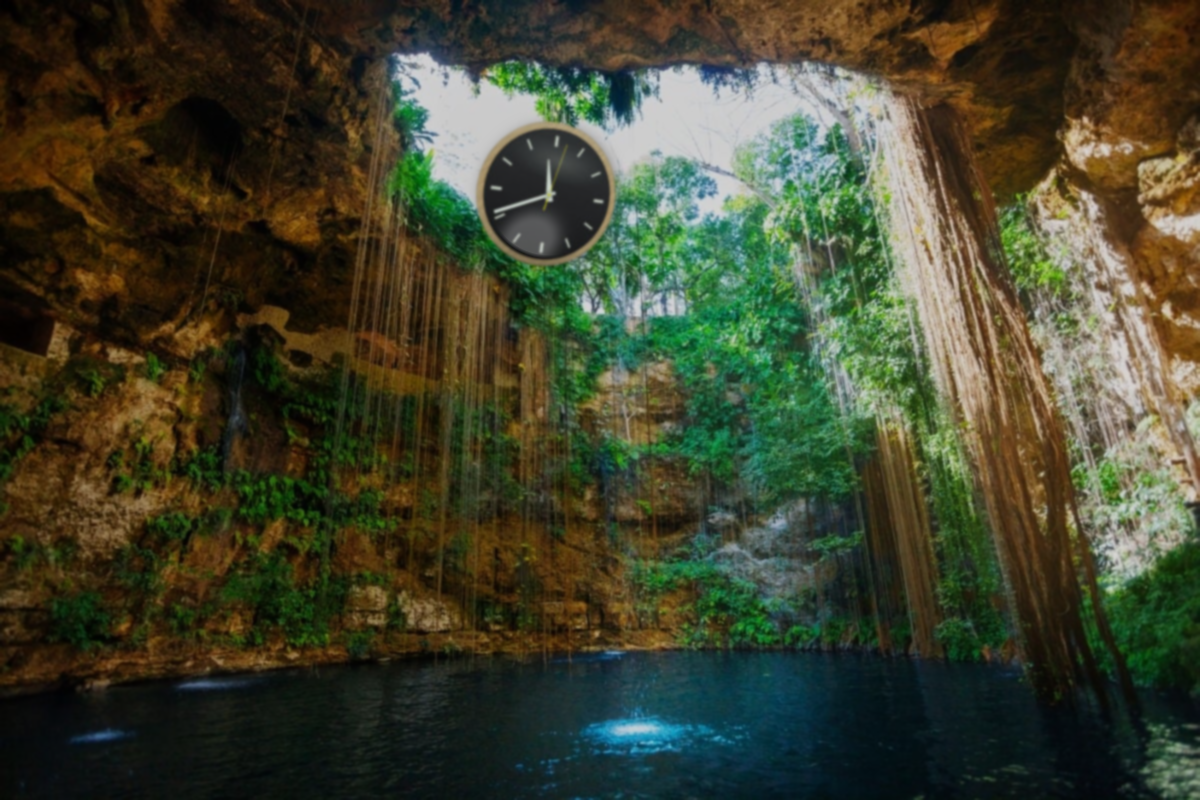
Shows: h=11 m=41 s=2
